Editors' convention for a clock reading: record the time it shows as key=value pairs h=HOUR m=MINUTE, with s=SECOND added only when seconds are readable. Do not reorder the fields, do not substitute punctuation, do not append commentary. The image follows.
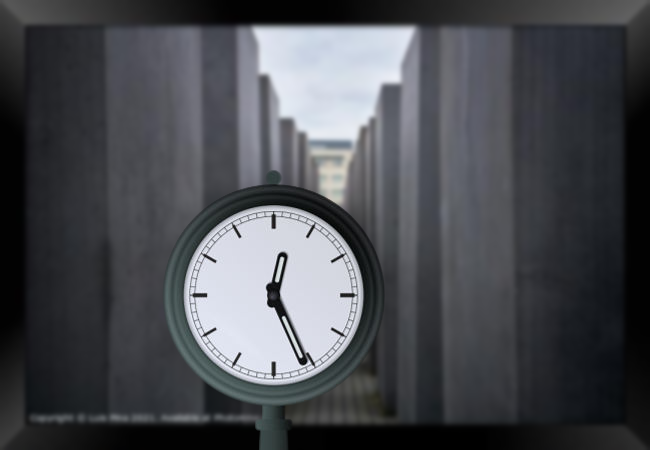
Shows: h=12 m=26
